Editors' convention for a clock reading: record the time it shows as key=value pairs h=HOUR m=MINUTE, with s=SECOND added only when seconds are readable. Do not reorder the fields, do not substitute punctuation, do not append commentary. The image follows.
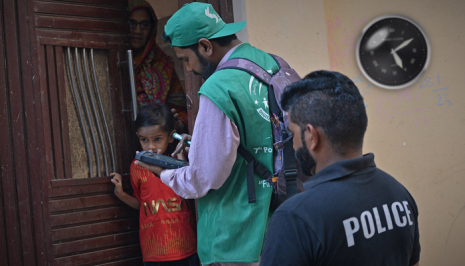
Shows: h=5 m=10
